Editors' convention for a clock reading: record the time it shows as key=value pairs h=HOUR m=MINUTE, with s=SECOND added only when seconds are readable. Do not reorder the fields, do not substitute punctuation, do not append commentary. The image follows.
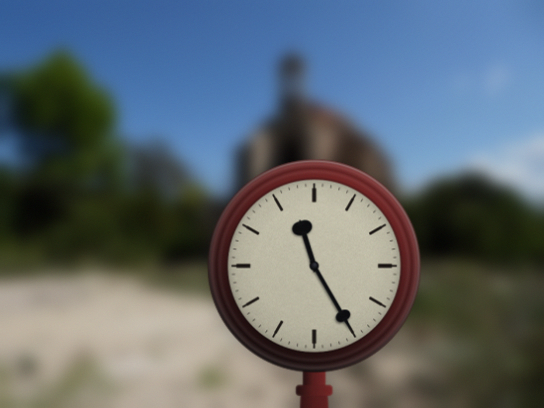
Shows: h=11 m=25
